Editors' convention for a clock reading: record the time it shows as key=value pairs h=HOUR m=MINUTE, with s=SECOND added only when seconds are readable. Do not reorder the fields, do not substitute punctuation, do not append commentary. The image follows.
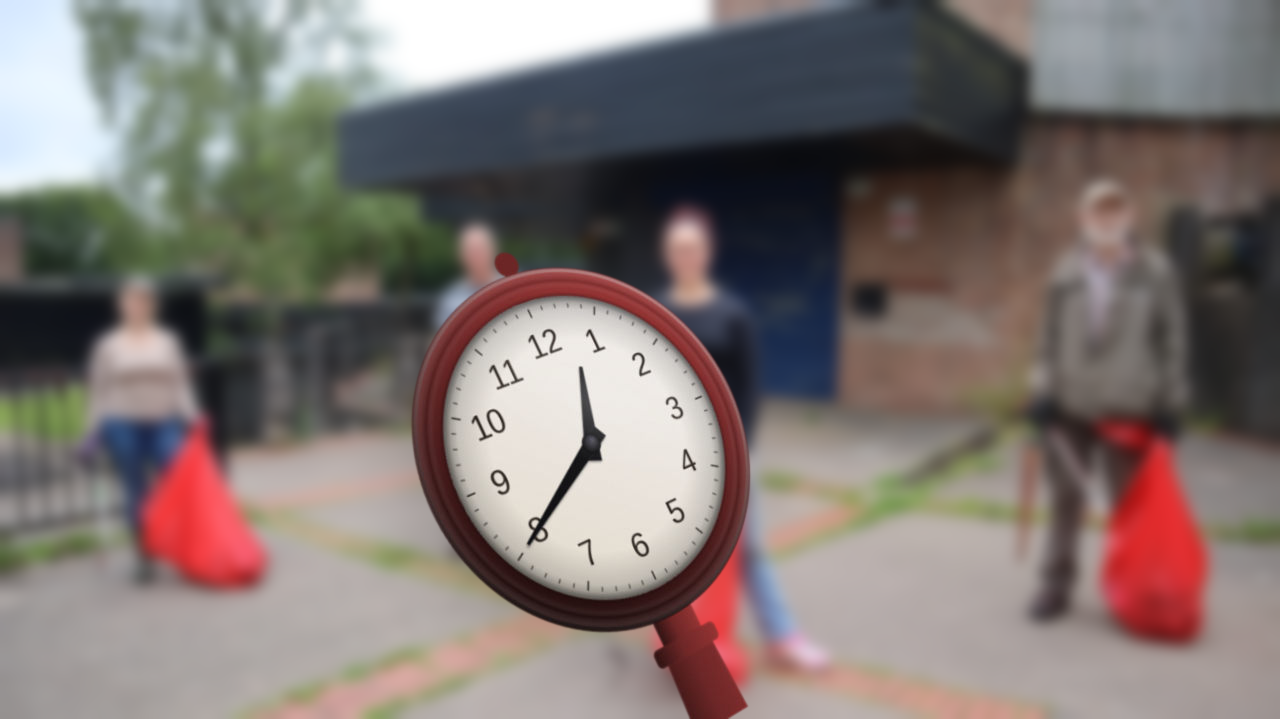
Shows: h=12 m=40
